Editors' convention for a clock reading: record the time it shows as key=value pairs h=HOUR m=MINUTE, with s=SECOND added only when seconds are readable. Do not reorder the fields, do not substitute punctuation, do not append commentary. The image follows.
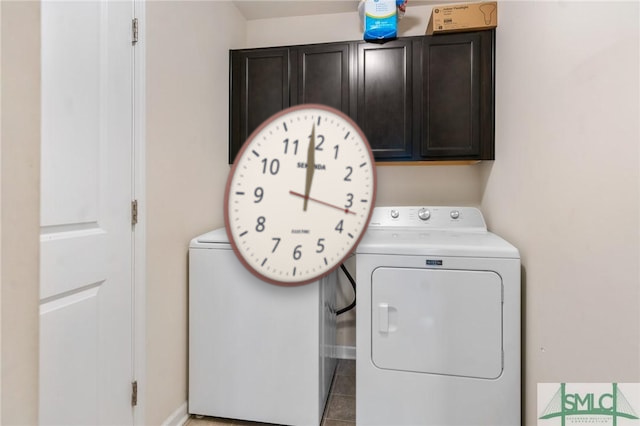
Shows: h=11 m=59 s=17
